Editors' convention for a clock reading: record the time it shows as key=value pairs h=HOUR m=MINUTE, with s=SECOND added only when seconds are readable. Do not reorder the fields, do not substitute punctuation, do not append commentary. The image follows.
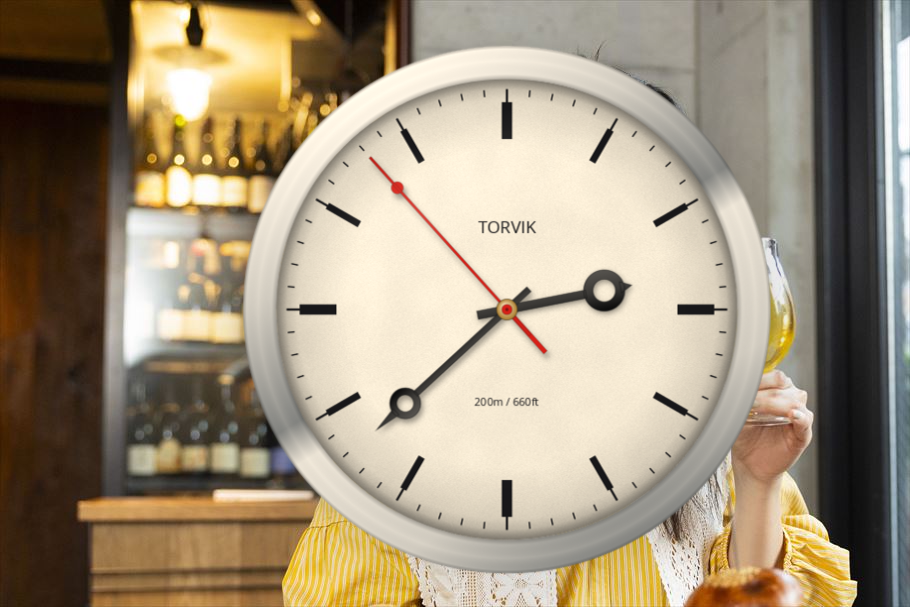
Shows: h=2 m=37 s=53
